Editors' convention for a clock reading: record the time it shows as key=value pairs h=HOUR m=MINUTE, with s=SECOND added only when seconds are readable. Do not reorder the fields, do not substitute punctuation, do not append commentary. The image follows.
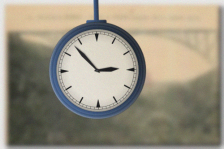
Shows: h=2 m=53
